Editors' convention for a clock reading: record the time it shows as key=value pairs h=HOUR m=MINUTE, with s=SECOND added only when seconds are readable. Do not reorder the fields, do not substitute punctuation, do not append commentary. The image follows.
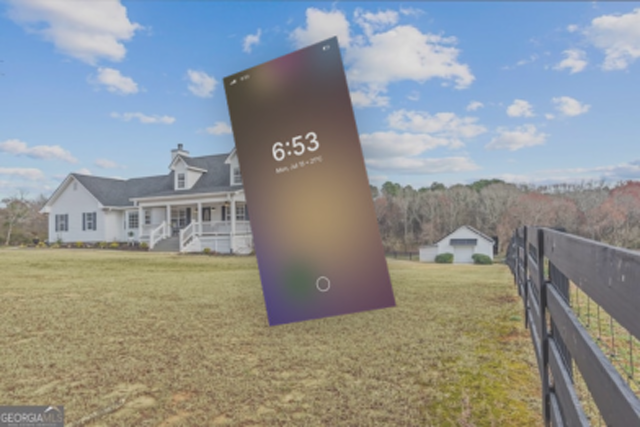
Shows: h=6 m=53
